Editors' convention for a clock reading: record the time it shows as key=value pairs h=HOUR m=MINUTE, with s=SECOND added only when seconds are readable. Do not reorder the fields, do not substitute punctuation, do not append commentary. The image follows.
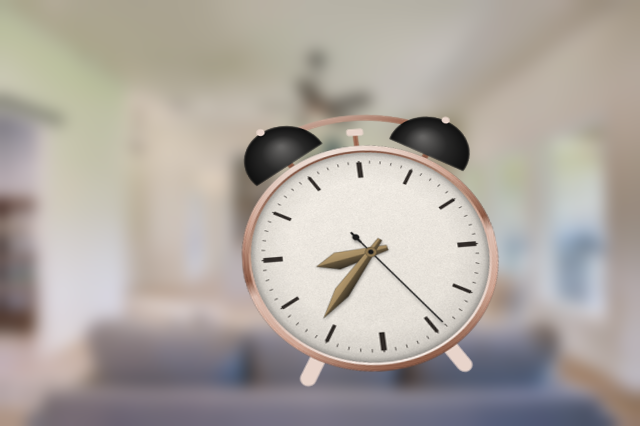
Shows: h=8 m=36 s=24
